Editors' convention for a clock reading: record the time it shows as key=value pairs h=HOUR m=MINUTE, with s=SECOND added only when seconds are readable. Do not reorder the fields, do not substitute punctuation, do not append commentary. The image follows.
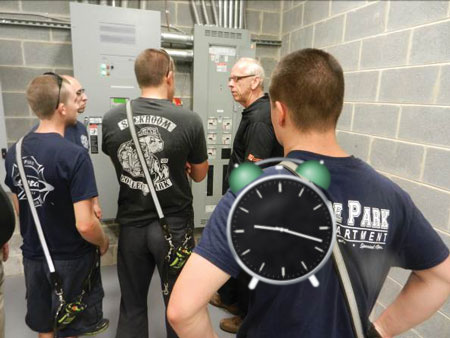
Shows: h=9 m=18
